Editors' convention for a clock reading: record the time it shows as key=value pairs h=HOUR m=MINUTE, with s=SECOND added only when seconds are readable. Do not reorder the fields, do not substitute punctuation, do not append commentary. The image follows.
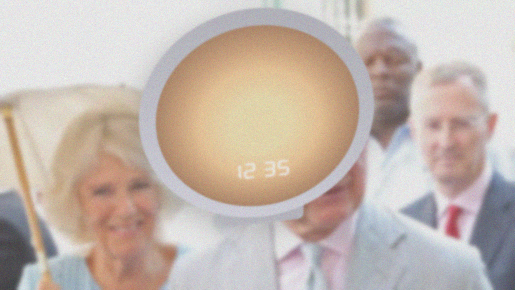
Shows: h=12 m=35
